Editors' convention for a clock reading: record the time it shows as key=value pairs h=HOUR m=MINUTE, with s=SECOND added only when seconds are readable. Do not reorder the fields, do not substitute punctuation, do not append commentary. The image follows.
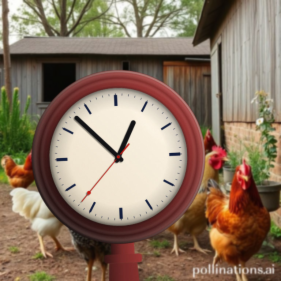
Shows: h=12 m=52 s=37
